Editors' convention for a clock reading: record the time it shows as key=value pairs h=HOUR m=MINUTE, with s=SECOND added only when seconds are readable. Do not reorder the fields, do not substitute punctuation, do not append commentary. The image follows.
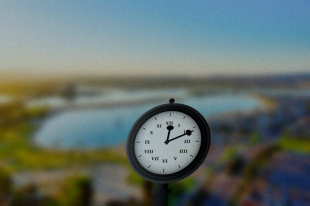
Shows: h=12 m=11
